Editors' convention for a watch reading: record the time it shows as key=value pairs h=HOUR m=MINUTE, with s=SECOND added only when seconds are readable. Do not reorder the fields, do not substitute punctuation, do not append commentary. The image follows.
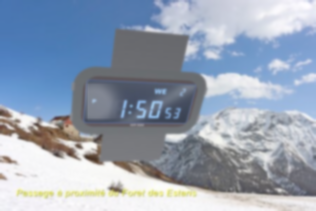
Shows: h=1 m=50 s=53
